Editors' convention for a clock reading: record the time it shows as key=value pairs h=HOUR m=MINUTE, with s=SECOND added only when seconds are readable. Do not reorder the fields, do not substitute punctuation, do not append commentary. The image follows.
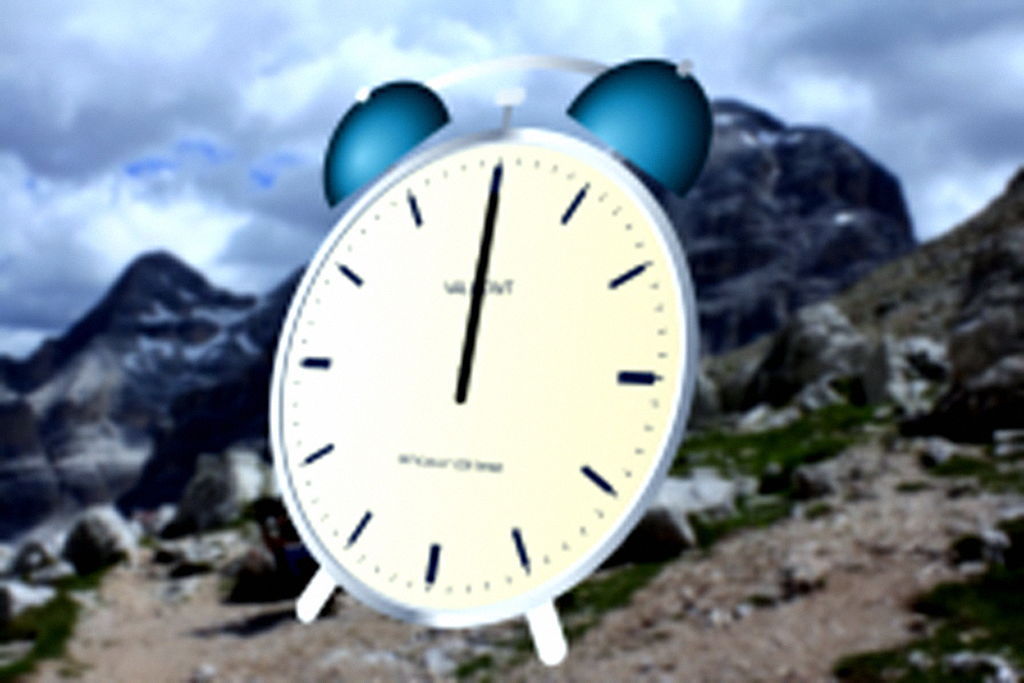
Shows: h=12 m=0
